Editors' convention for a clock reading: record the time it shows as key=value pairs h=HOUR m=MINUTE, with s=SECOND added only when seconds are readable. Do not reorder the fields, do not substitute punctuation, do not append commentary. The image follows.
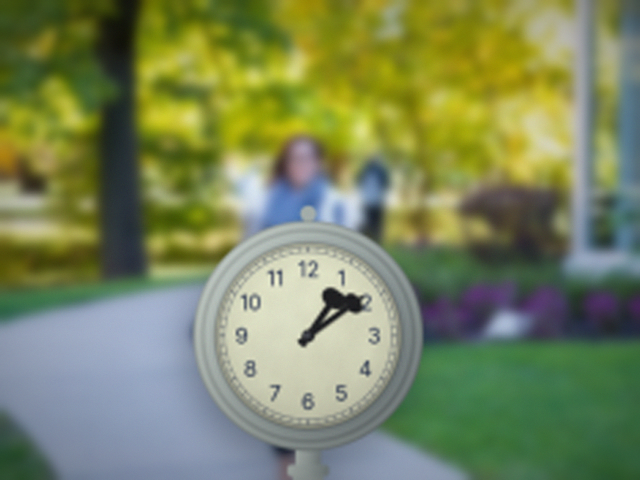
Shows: h=1 m=9
